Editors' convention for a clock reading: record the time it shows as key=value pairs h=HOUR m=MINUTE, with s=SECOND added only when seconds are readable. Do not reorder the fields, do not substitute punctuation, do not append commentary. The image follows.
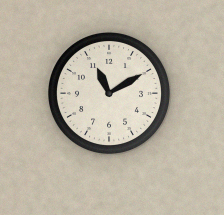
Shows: h=11 m=10
